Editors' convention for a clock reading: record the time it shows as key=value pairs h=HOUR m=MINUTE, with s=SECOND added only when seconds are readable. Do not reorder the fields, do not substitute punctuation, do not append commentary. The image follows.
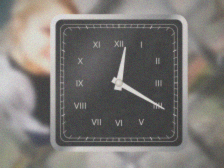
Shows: h=12 m=20
